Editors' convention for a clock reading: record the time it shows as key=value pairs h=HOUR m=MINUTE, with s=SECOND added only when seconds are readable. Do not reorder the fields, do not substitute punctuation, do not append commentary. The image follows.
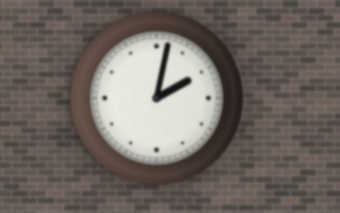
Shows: h=2 m=2
